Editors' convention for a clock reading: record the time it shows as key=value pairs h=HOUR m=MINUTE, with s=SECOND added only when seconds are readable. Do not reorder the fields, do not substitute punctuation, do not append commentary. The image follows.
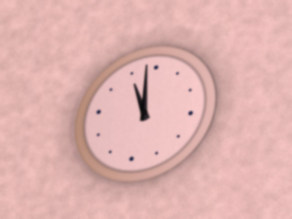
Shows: h=10 m=58
